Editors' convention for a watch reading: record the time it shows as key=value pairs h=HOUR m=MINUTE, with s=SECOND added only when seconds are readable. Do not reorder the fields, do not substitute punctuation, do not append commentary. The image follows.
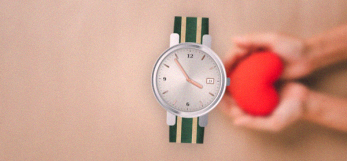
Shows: h=3 m=54
